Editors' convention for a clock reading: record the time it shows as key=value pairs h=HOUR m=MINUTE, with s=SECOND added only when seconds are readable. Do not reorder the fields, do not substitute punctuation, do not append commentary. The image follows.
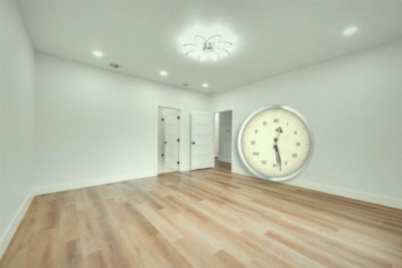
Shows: h=12 m=28
